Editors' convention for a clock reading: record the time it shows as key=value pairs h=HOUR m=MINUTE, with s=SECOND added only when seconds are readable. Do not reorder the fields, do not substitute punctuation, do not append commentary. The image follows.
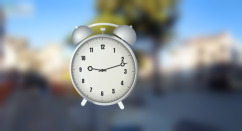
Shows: h=9 m=12
